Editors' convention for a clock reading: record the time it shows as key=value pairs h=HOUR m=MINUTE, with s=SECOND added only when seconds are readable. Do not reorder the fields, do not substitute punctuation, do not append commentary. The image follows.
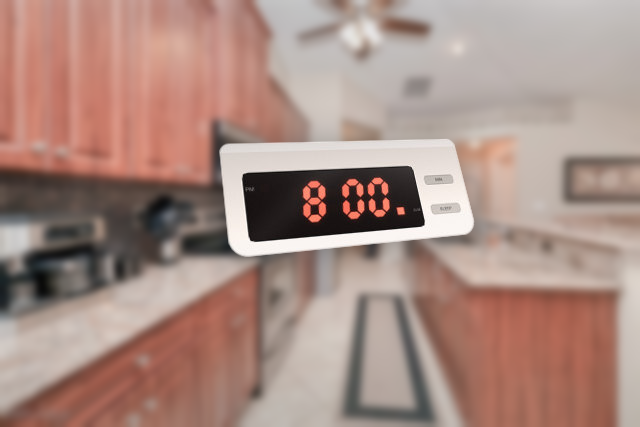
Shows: h=8 m=0
